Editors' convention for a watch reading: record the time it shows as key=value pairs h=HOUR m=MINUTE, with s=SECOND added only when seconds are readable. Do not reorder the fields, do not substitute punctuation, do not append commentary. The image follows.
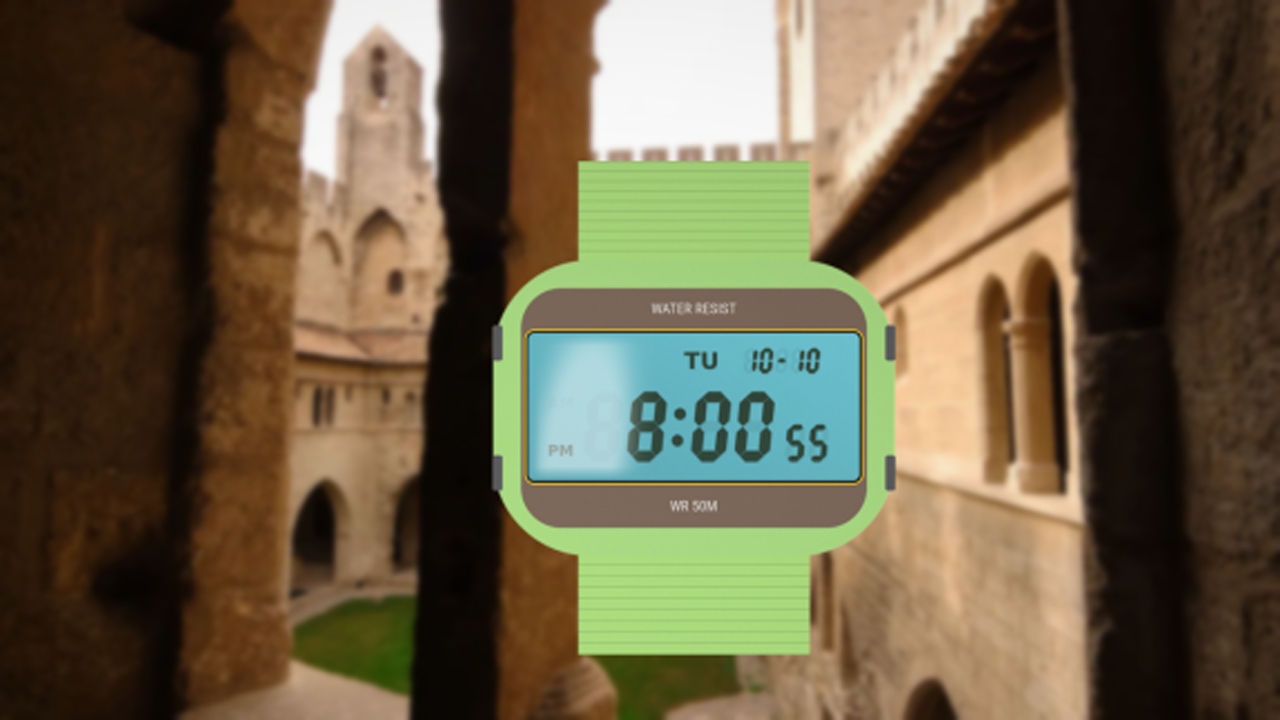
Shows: h=8 m=0 s=55
